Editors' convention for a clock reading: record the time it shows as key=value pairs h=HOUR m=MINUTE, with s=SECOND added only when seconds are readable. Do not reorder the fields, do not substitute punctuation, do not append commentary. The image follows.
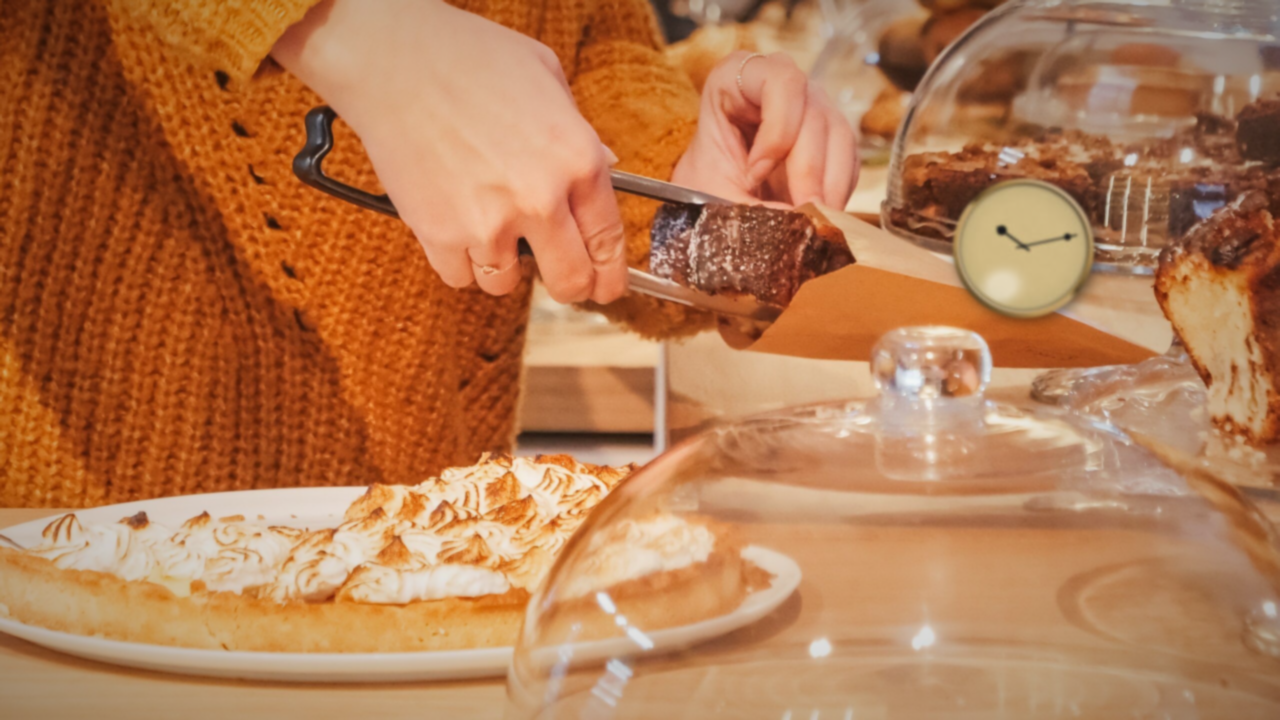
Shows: h=10 m=13
